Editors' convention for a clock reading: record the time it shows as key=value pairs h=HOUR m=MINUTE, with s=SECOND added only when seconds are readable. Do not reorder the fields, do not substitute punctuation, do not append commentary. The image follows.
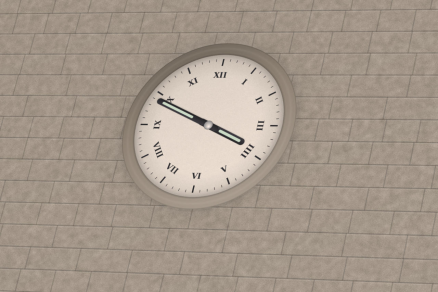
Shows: h=3 m=49
